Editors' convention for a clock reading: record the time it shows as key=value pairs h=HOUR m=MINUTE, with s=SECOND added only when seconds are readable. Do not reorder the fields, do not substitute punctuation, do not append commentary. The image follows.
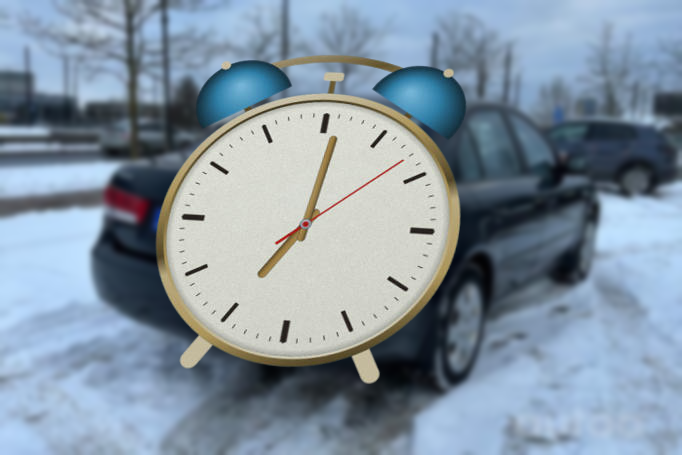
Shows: h=7 m=1 s=8
